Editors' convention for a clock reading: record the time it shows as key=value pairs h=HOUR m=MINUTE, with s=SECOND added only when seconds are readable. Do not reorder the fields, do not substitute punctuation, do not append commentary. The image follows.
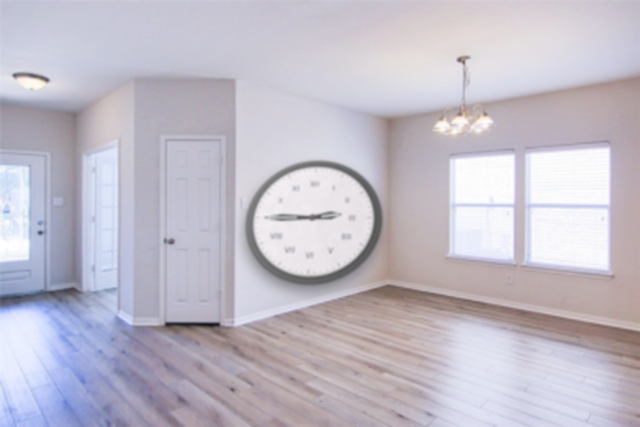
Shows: h=2 m=45
